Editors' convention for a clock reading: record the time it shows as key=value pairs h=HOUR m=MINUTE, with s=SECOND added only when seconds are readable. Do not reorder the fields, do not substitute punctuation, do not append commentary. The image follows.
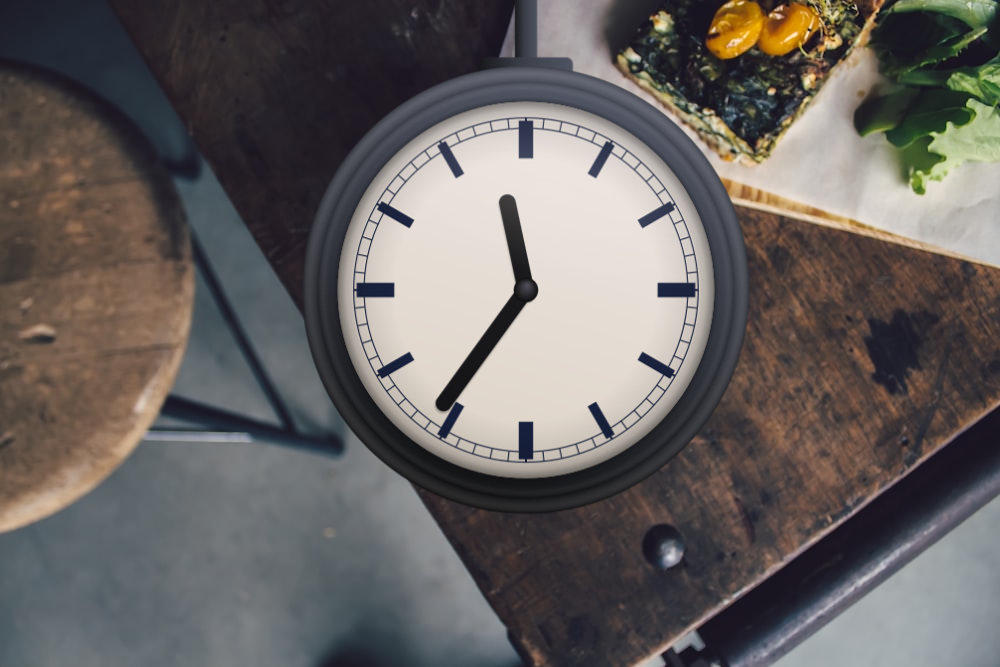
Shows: h=11 m=36
